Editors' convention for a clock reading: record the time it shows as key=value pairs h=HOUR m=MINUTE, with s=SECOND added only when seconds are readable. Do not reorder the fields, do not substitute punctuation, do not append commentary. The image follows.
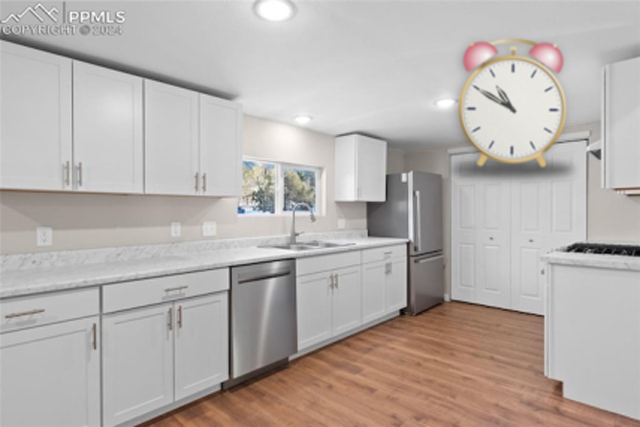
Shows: h=10 m=50
